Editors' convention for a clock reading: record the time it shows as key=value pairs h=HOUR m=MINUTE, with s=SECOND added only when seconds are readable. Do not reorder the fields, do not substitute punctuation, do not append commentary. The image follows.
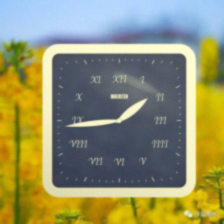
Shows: h=1 m=44
